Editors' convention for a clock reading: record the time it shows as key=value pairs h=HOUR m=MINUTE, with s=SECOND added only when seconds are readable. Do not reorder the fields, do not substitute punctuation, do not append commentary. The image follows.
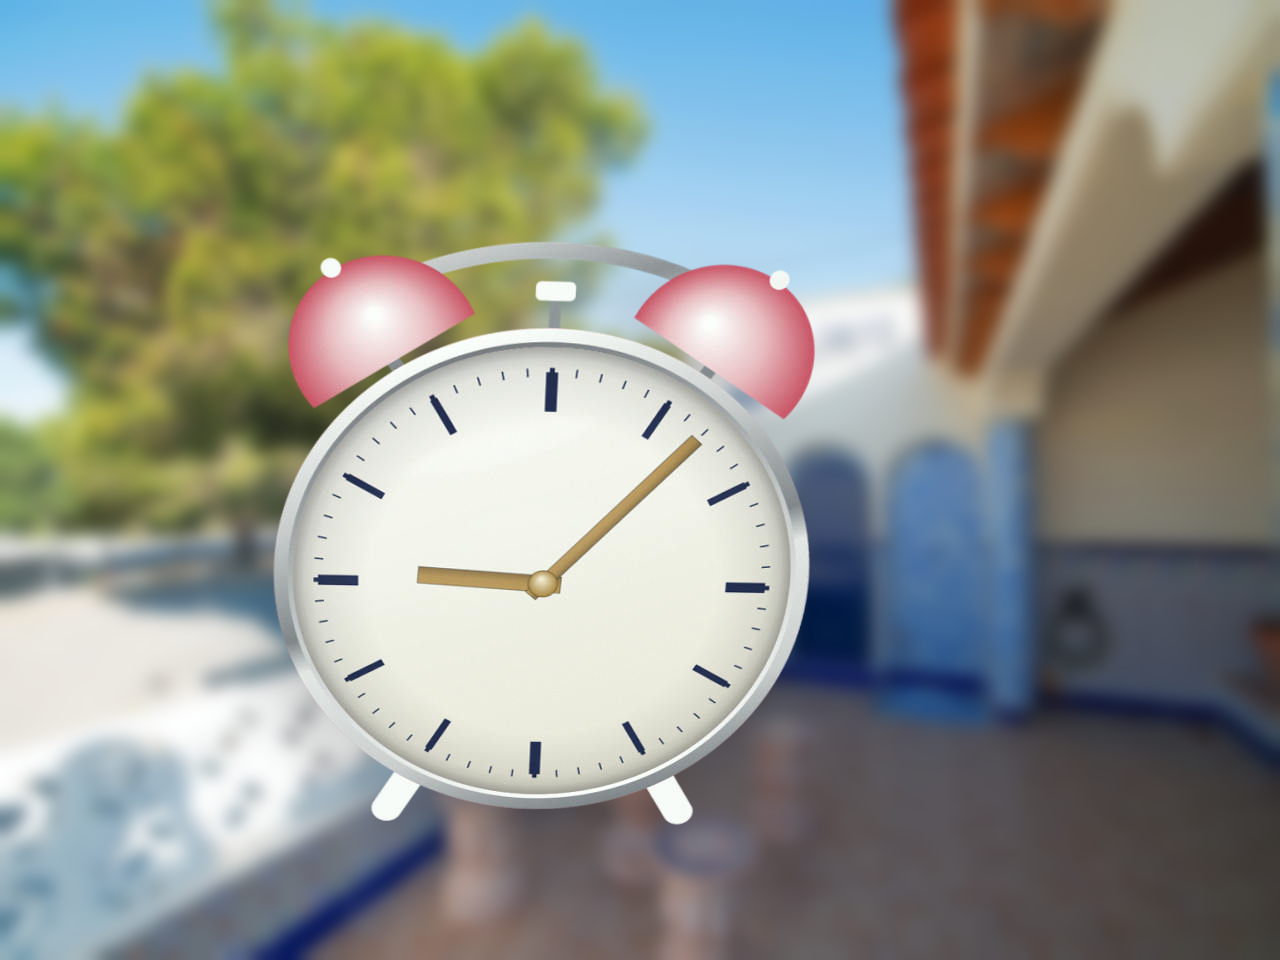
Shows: h=9 m=7
